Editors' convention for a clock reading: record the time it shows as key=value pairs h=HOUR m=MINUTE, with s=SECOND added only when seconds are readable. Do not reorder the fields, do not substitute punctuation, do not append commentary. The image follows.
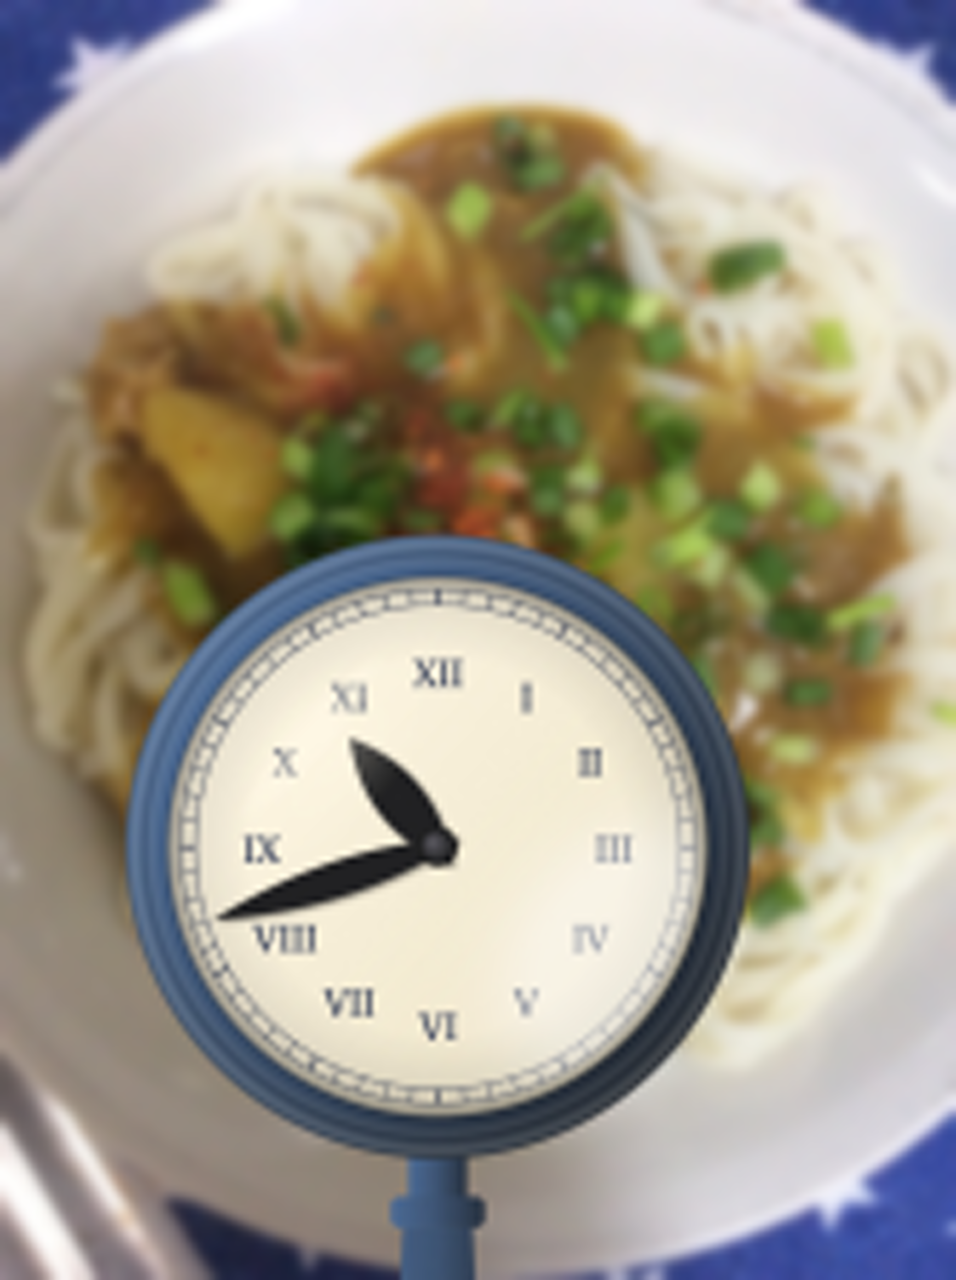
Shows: h=10 m=42
